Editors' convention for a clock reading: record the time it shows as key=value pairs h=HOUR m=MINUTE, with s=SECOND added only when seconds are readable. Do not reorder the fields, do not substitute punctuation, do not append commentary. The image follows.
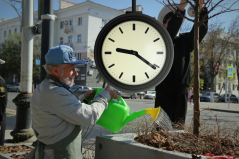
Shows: h=9 m=21
